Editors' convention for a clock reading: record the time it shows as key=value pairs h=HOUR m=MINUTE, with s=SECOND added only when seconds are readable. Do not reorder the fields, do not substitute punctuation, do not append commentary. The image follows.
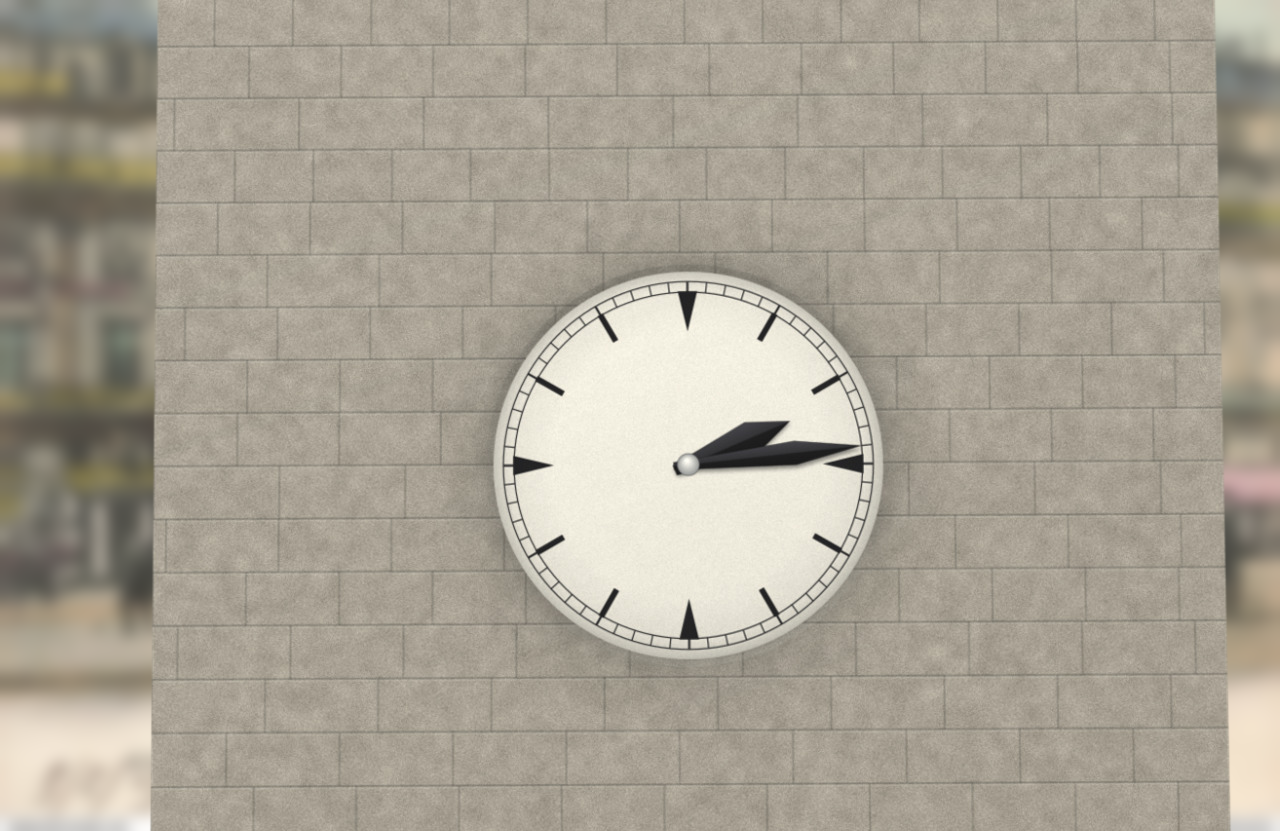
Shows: h=2 m=14
